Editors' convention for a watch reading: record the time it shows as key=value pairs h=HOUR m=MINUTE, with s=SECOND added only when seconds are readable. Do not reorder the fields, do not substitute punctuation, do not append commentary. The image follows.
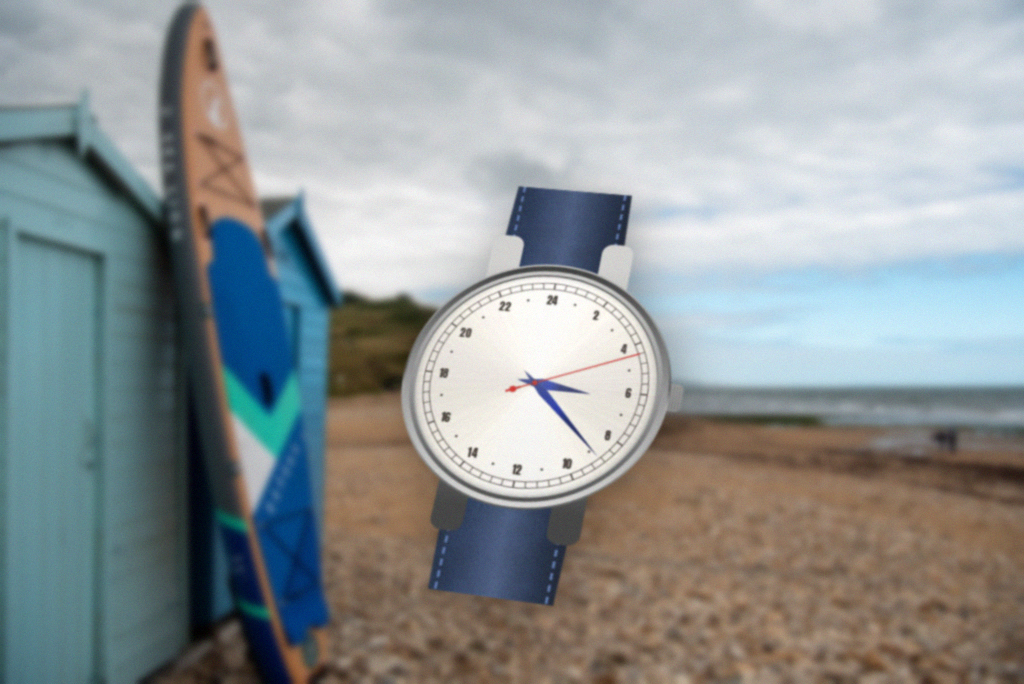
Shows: h=6 m=22 s=11
